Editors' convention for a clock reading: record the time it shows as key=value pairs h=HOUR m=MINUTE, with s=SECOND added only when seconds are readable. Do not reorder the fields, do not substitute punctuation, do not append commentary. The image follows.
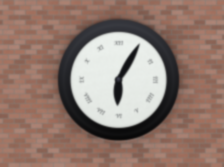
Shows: h=6 m=5
